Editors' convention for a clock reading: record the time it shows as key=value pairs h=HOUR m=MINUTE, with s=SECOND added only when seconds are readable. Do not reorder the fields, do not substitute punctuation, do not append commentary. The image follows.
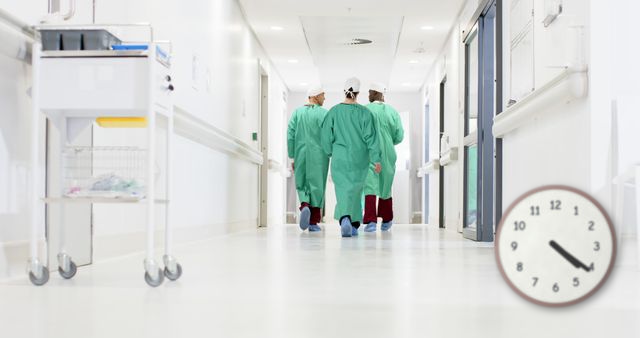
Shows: h=4 m=21
